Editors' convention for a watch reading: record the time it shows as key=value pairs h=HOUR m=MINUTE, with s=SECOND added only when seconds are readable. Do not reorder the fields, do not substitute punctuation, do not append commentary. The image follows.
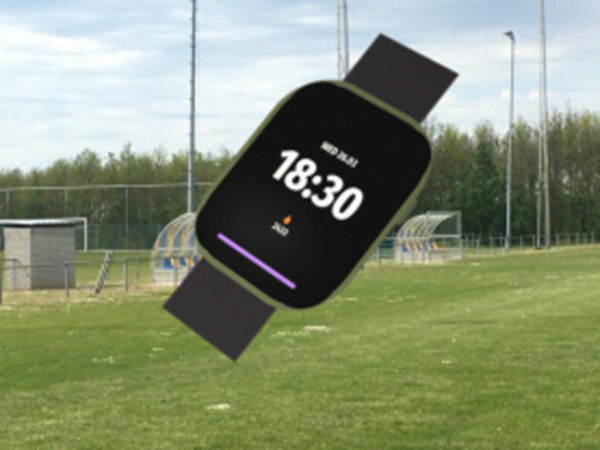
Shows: h=18 m=30
